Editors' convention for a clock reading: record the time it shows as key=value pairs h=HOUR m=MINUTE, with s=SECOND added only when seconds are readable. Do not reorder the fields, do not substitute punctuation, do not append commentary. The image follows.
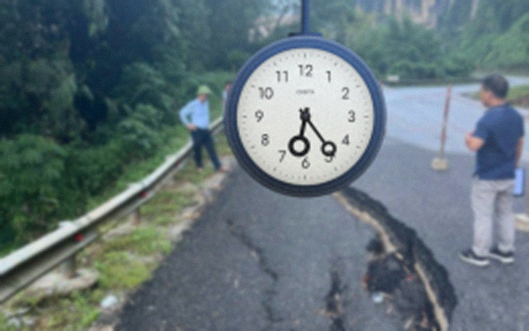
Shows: h=6 m=24
